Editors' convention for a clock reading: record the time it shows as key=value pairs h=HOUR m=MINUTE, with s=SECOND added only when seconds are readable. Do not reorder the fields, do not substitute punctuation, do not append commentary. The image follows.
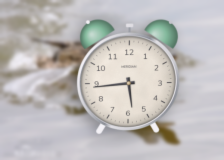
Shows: h=5 m=44
